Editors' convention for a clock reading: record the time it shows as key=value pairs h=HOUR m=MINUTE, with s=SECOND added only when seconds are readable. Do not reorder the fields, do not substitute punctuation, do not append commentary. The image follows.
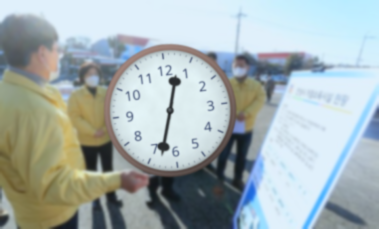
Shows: h=12 m=33
